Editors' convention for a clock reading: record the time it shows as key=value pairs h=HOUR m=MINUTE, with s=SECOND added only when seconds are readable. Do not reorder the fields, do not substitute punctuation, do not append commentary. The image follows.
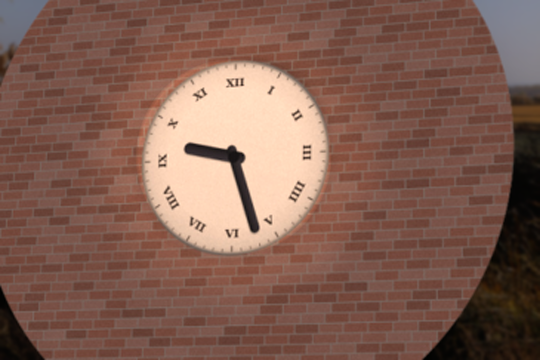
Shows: h=9 m=27
